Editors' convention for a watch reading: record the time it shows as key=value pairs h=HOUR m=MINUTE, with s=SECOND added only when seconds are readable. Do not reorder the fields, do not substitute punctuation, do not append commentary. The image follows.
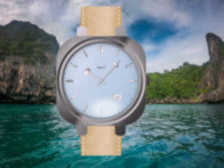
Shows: h=10 m=7
